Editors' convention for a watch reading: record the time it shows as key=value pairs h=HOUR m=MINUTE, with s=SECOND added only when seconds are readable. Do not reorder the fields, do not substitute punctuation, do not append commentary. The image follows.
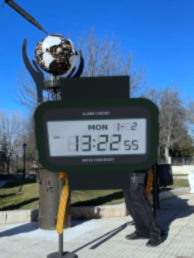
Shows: h=13 m=22 s=55
